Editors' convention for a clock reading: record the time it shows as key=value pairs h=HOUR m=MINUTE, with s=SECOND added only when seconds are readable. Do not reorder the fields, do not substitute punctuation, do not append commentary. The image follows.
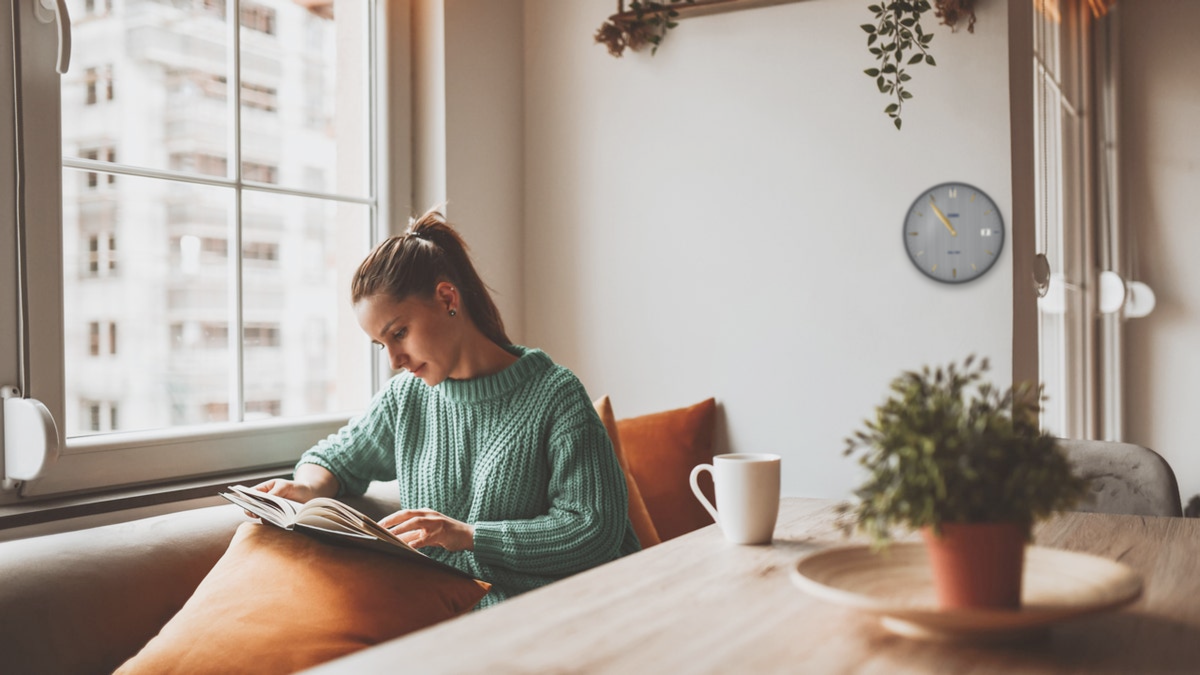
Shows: h=10 m=54
